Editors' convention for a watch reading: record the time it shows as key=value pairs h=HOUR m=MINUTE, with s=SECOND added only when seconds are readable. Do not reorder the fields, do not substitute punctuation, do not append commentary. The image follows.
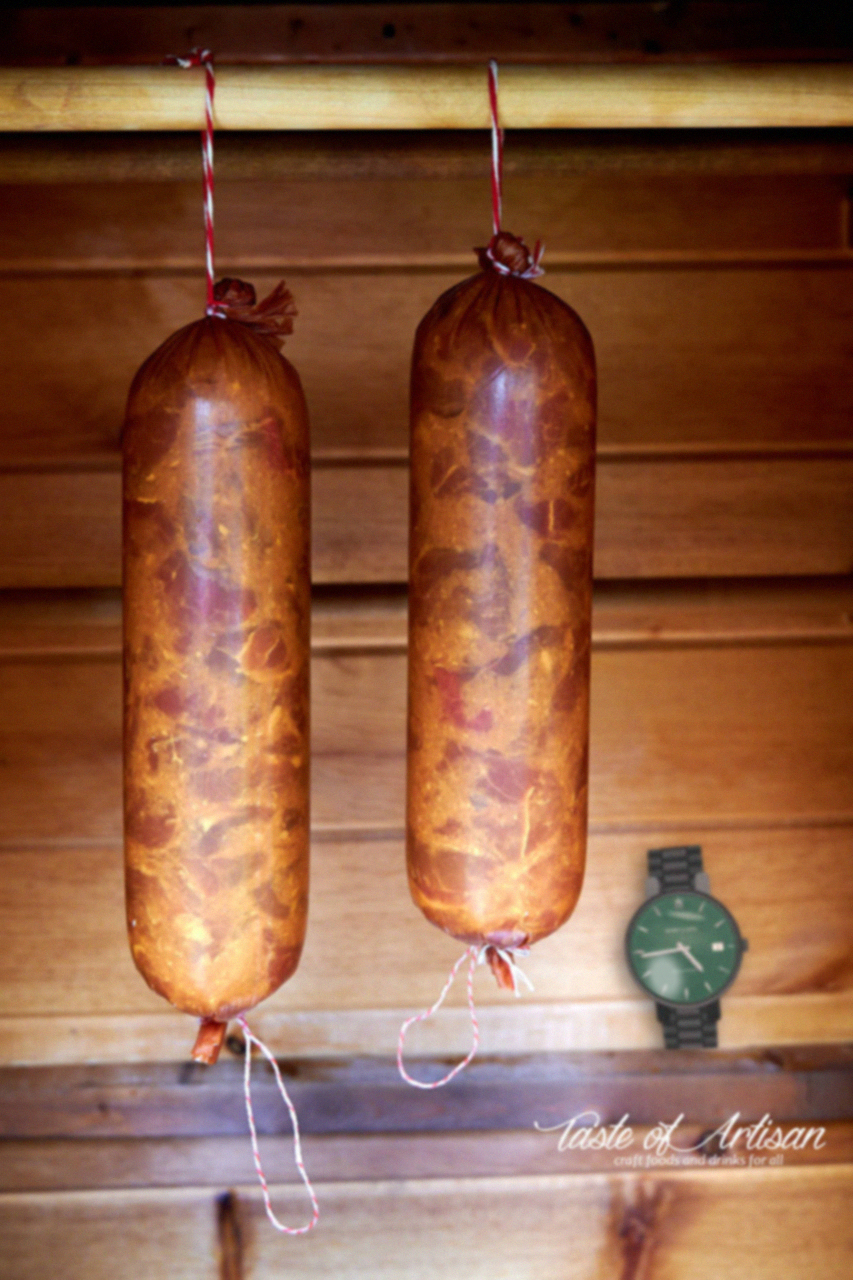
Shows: h=4 m=44
